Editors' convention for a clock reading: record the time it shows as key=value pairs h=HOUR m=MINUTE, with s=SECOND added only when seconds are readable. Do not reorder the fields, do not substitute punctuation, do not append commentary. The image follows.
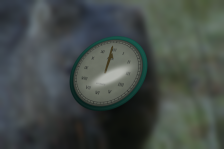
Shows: h=11 m=59
